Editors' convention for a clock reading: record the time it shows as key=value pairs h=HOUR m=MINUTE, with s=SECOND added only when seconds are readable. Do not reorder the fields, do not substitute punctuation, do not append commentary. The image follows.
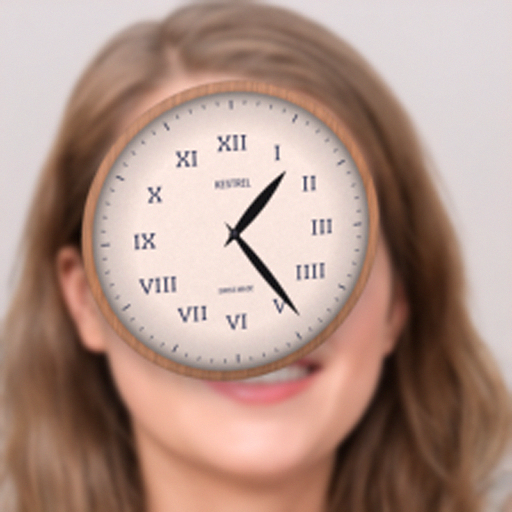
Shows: h=1 m=24
